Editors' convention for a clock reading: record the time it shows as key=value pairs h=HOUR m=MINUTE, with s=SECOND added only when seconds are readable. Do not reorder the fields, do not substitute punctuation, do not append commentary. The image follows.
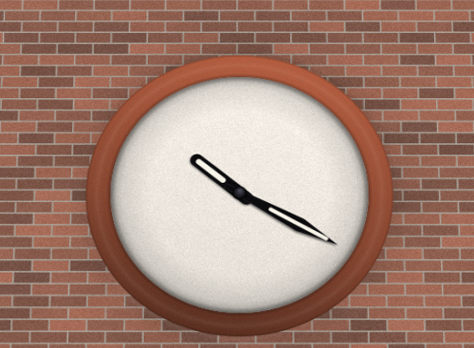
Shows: h=10 m=20
